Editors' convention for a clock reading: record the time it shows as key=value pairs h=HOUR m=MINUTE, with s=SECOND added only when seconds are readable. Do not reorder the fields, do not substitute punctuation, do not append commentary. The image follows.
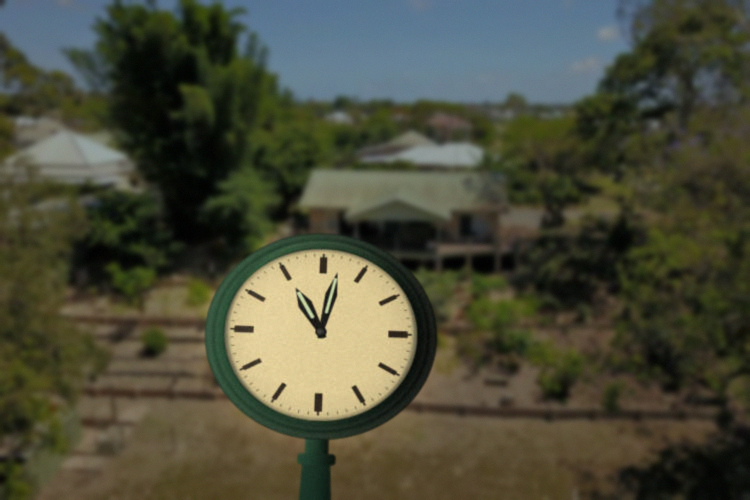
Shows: h=11 m=2
